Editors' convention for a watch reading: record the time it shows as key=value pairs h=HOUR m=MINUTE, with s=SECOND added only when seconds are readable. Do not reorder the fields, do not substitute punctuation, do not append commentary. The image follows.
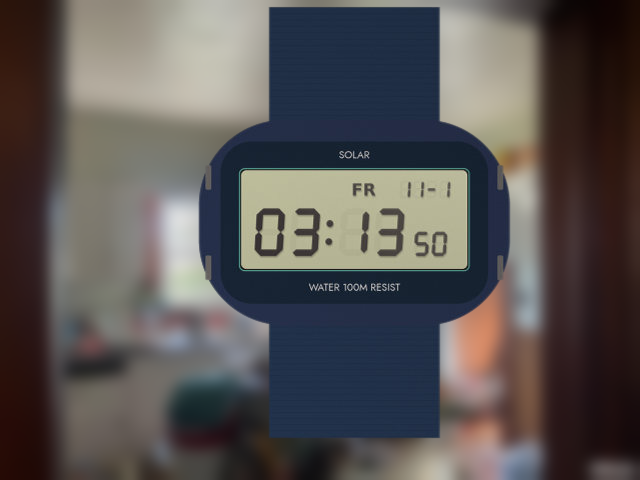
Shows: h=3 m=13 s=50
